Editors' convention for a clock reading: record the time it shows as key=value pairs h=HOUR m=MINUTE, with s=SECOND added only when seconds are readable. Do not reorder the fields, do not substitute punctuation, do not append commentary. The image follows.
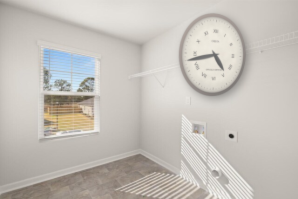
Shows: h=4 m=43
